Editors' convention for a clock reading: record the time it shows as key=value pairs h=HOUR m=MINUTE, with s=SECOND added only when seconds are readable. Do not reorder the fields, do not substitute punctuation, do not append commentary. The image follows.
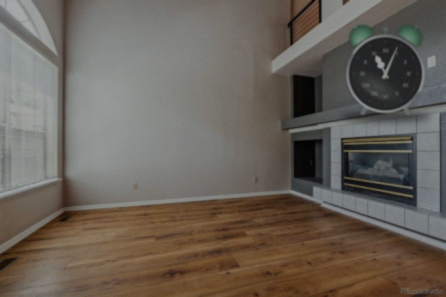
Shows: h=11 m=4
